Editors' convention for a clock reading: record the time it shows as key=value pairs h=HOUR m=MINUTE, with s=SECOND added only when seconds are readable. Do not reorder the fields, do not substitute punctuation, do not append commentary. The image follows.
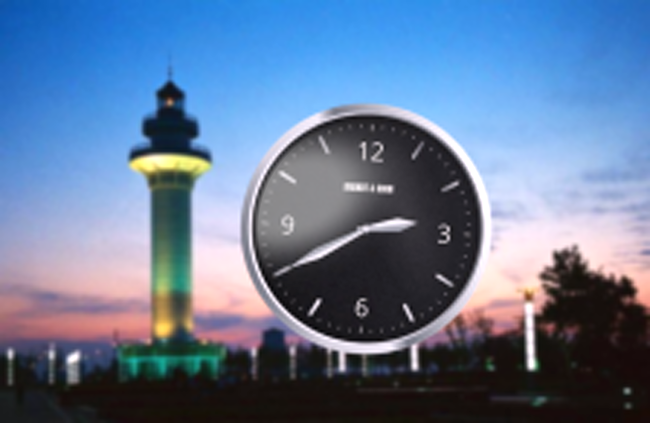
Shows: h=2 m=40
